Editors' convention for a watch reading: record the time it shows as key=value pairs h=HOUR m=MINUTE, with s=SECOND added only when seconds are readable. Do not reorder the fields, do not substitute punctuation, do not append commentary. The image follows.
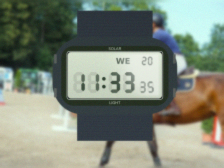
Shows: h=11 m=33 s=35
